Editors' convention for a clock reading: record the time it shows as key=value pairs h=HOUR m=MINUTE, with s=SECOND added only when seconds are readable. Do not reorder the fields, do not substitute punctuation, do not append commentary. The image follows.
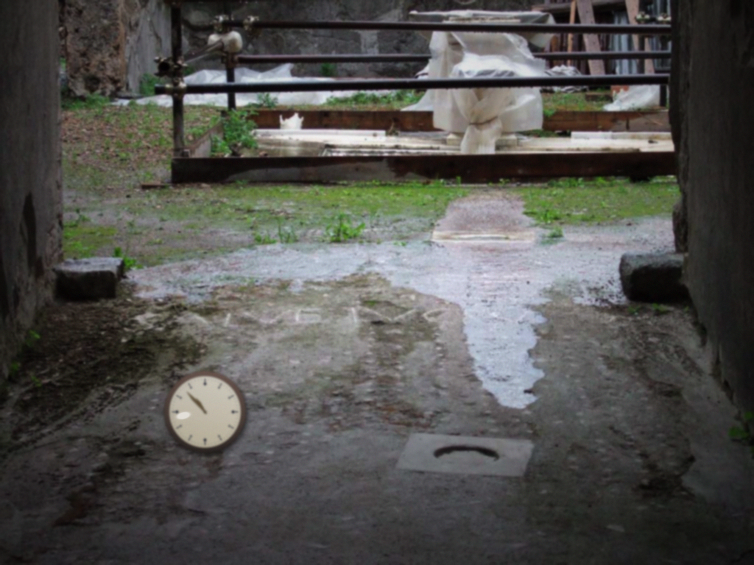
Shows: h=10 m=53
